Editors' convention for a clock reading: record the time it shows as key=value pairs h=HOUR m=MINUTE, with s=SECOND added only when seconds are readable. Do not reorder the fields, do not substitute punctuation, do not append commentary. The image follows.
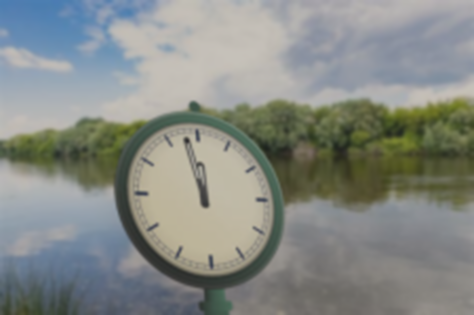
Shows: h=11 m=58
